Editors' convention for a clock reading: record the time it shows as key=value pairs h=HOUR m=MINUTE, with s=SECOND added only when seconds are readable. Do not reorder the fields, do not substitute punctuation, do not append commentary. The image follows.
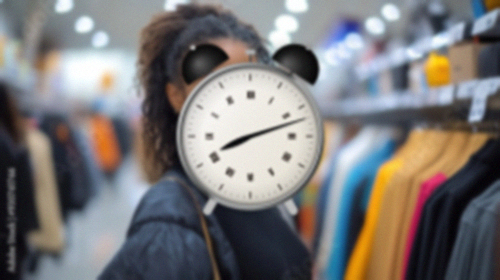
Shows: h=8 m=12
